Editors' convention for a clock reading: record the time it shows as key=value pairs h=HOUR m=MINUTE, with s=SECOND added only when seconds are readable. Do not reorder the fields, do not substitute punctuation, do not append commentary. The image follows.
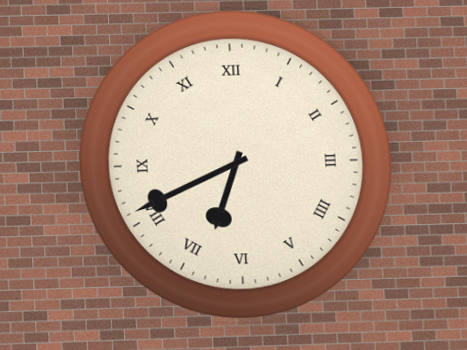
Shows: h=6 m=41
